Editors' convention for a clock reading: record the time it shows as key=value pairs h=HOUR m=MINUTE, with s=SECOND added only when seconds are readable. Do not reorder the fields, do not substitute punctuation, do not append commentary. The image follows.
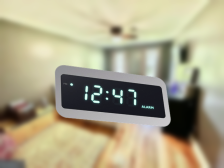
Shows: h=12 m=47
